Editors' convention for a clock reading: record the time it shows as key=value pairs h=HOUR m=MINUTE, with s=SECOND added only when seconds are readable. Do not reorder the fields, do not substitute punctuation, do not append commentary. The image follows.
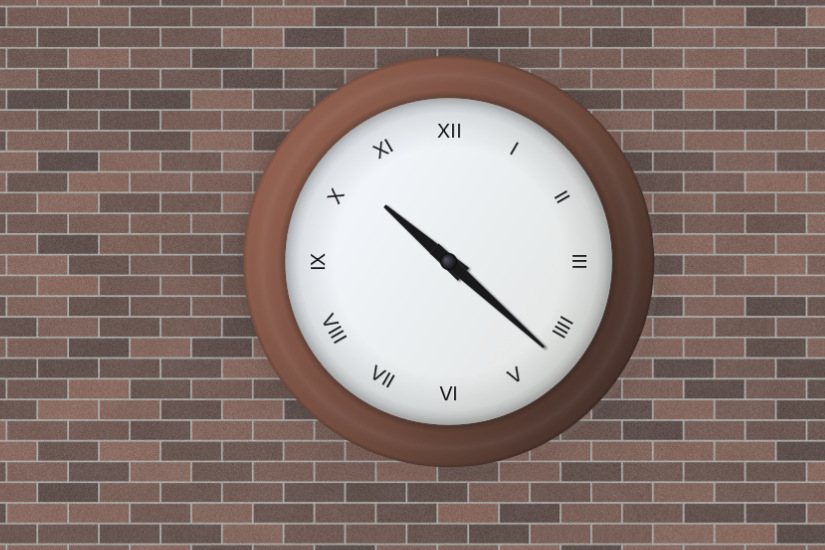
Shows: h=10 m=22
